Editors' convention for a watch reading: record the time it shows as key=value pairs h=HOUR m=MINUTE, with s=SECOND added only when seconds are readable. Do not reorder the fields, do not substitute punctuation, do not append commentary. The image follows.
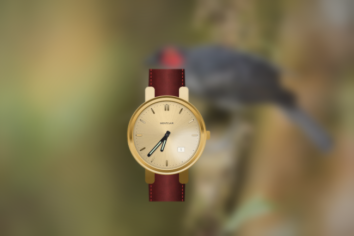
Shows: h=6 m=37
